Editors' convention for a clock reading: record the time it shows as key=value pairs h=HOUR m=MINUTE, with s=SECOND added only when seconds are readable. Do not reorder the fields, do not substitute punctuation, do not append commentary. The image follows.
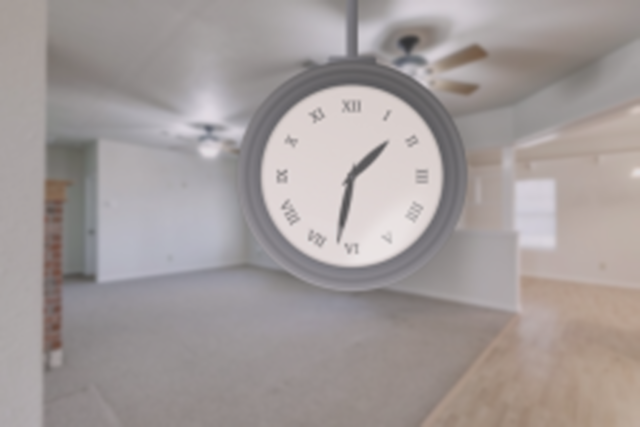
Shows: h=1 m=32
